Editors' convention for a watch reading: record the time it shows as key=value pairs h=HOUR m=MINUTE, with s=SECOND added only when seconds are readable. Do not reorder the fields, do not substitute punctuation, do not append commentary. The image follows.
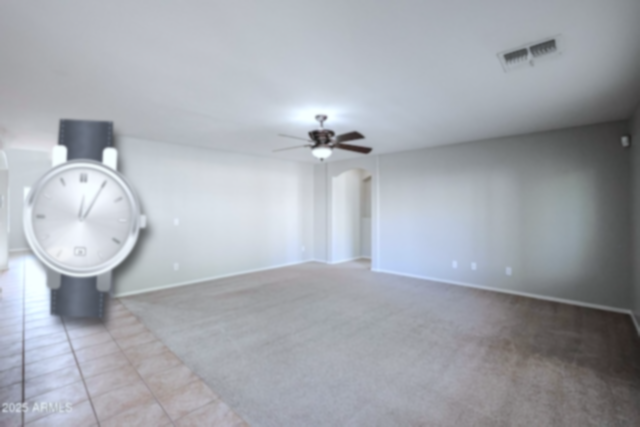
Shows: h=12 m=5
